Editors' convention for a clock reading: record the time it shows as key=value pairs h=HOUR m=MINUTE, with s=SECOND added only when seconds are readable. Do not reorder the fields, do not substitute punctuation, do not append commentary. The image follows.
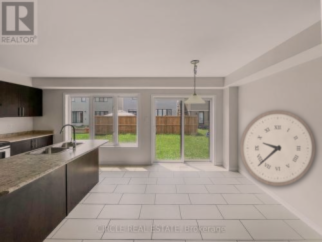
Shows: h=9 m=38
